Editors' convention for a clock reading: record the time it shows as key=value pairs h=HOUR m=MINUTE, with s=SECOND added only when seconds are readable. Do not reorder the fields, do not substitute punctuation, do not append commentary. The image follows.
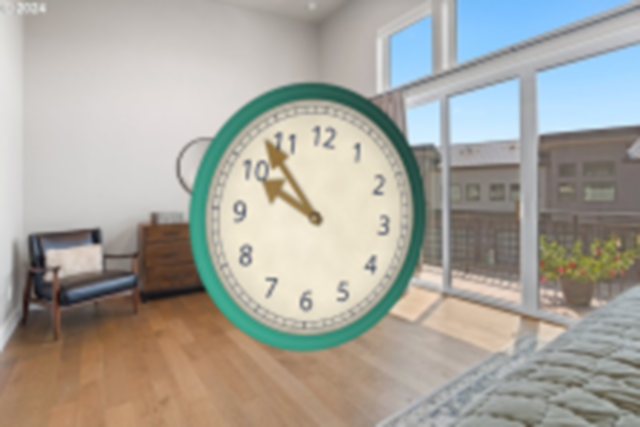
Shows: h=9 m=53
